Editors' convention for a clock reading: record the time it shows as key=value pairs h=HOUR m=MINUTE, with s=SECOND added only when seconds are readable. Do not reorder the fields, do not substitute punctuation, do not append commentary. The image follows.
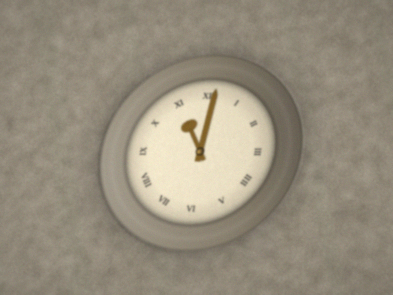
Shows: h=11 m=1
